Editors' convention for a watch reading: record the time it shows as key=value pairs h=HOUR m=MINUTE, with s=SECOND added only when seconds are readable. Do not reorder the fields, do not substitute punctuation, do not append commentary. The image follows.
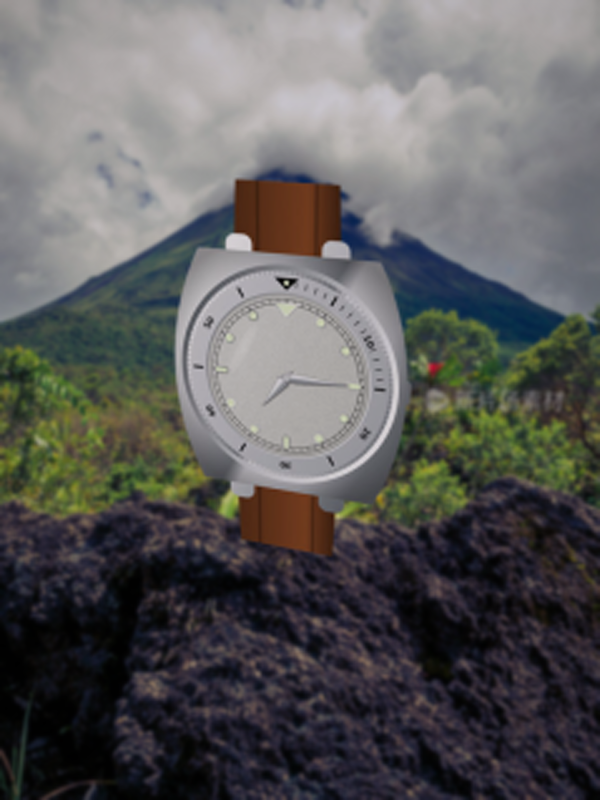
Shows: h=7 m=15
